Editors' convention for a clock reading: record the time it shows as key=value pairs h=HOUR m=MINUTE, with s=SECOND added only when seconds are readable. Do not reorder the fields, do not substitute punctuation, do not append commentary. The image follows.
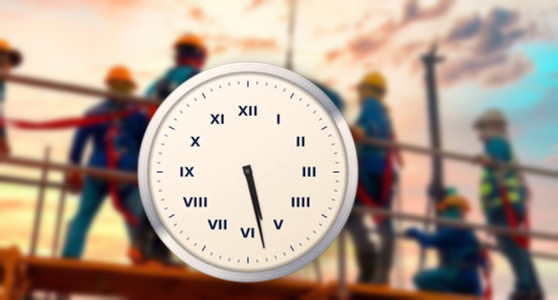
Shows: h=5 m=28
